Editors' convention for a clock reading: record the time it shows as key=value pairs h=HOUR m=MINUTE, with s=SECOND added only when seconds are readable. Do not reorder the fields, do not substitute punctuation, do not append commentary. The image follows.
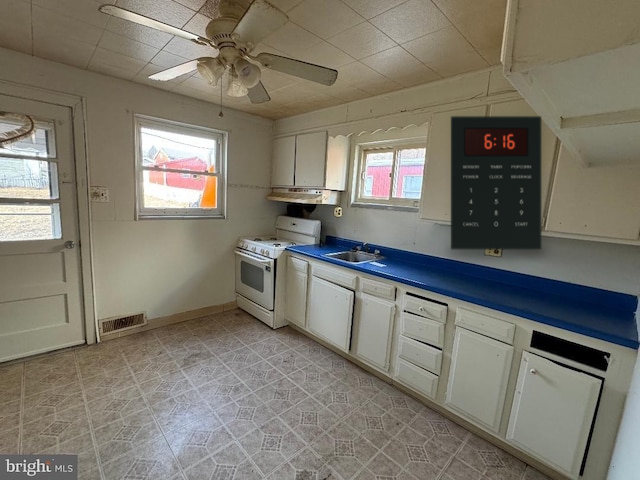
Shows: h=6 m=16
